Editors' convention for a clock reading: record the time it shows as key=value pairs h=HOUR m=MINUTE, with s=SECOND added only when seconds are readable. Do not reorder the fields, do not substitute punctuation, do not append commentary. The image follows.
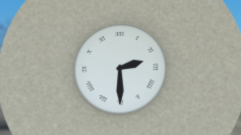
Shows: h=2 m=30
